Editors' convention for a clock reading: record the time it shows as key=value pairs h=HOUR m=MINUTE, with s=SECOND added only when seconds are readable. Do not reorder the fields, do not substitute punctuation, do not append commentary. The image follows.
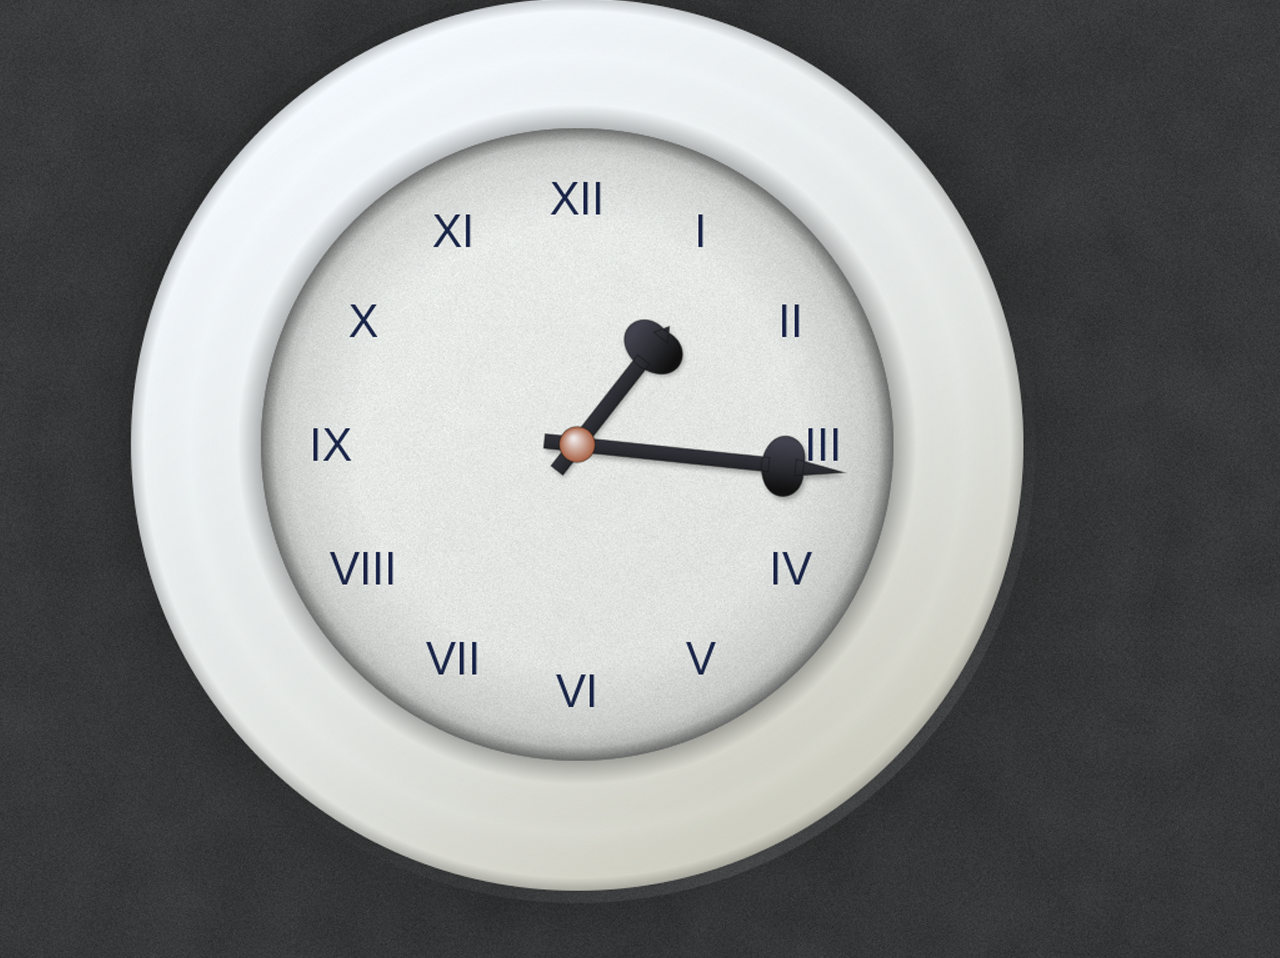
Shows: h=1 m=16
